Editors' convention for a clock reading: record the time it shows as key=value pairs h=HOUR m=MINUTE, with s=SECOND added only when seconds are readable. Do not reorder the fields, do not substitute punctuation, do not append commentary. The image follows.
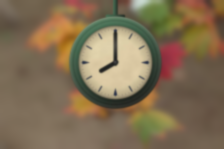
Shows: h=8 m=0
